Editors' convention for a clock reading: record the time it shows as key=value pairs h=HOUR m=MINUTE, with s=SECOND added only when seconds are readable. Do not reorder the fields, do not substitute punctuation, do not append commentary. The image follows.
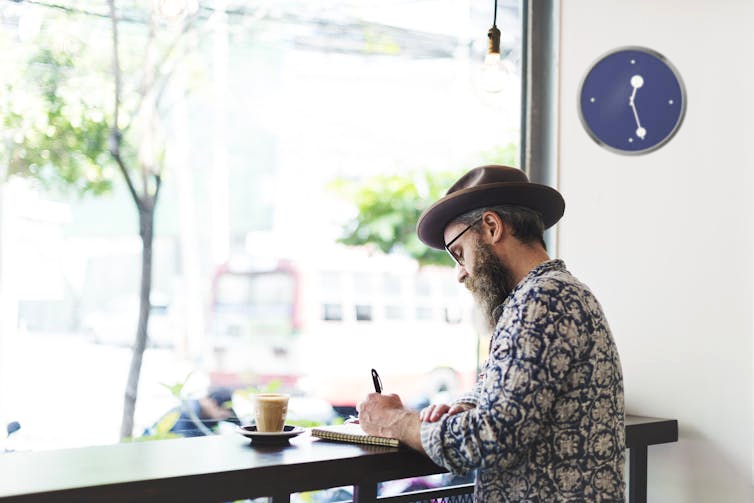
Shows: h=12 m=27
